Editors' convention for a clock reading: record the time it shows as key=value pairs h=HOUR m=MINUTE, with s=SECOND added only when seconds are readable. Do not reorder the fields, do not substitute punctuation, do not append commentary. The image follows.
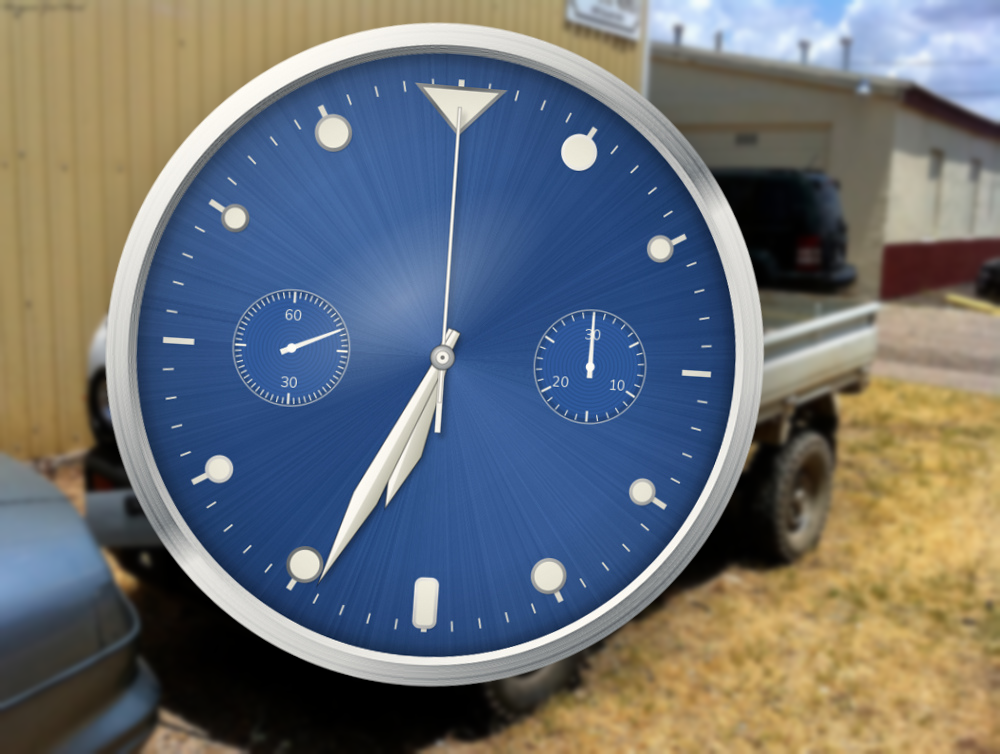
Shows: h=6 m=34 s=11
